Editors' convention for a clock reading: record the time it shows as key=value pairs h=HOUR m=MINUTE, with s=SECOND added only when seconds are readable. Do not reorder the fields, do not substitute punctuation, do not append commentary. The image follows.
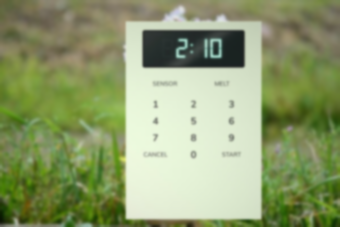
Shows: h=2 m=10
